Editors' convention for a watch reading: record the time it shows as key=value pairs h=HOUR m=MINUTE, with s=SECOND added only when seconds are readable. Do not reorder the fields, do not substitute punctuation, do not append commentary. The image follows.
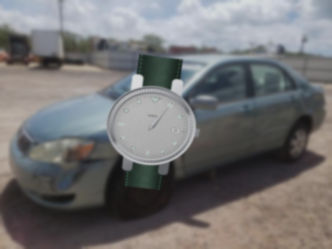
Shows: h=1 m=5
